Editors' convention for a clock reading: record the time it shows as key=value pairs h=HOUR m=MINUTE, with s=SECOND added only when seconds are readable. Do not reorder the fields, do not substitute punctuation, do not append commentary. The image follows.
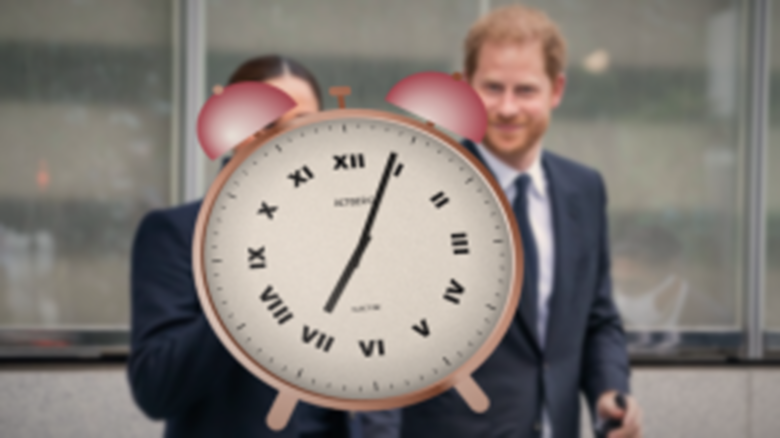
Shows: h=7 m=4
